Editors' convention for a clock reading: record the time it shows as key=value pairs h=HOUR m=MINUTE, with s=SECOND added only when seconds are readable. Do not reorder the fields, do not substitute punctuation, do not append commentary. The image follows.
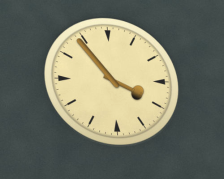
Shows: h=3 m=54
